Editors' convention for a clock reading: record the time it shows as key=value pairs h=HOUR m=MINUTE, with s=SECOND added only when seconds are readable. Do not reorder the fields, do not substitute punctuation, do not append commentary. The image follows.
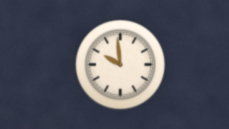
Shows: h=9 m=59
